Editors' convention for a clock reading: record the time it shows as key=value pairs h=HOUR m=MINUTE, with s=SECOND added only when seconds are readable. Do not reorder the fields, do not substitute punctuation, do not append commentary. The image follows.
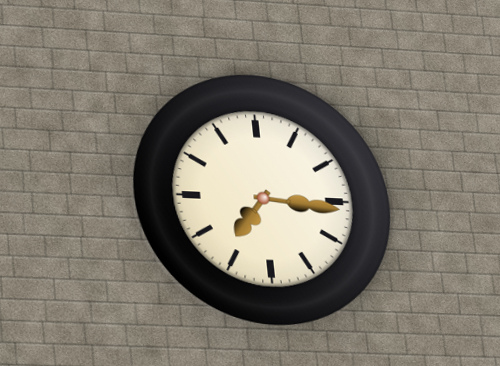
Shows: h=7 m=16
